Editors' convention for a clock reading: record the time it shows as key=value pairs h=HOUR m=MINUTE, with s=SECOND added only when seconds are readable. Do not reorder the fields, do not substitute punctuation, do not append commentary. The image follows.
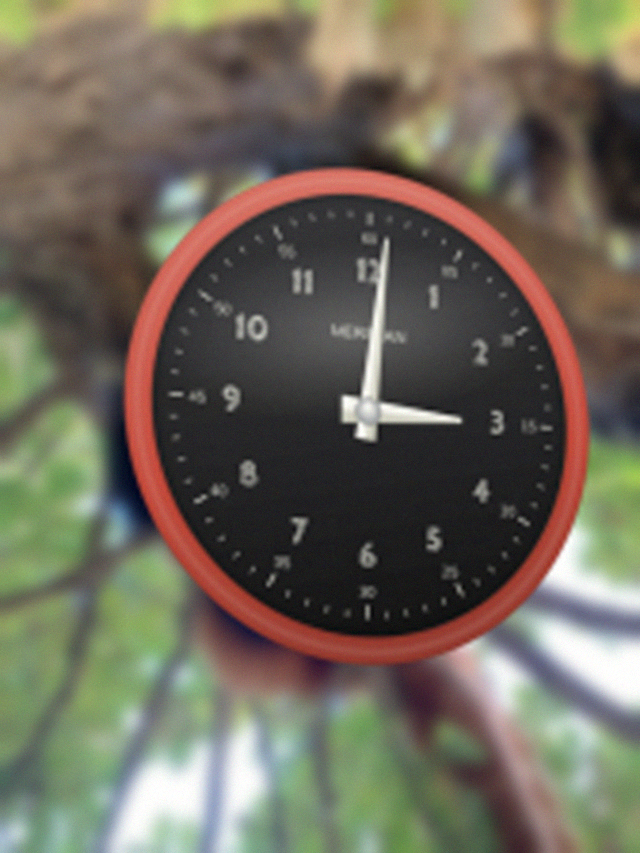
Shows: h=3 m=1
